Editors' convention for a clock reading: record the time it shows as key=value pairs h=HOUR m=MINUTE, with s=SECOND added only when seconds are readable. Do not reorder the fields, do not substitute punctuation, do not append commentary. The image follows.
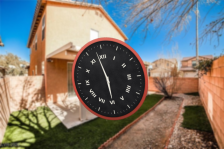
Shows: h=5 m=58
